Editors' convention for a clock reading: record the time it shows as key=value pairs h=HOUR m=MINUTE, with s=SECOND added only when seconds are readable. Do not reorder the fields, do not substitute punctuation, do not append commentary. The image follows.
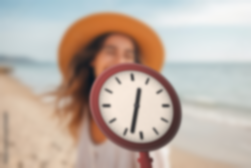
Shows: h=12 m=33
